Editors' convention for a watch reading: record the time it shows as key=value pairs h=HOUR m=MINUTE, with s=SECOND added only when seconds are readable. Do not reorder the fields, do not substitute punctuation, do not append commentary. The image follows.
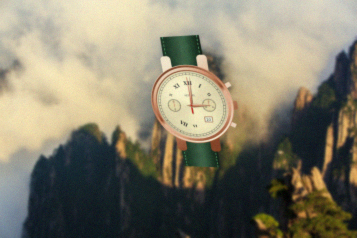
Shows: h=3 m=1
